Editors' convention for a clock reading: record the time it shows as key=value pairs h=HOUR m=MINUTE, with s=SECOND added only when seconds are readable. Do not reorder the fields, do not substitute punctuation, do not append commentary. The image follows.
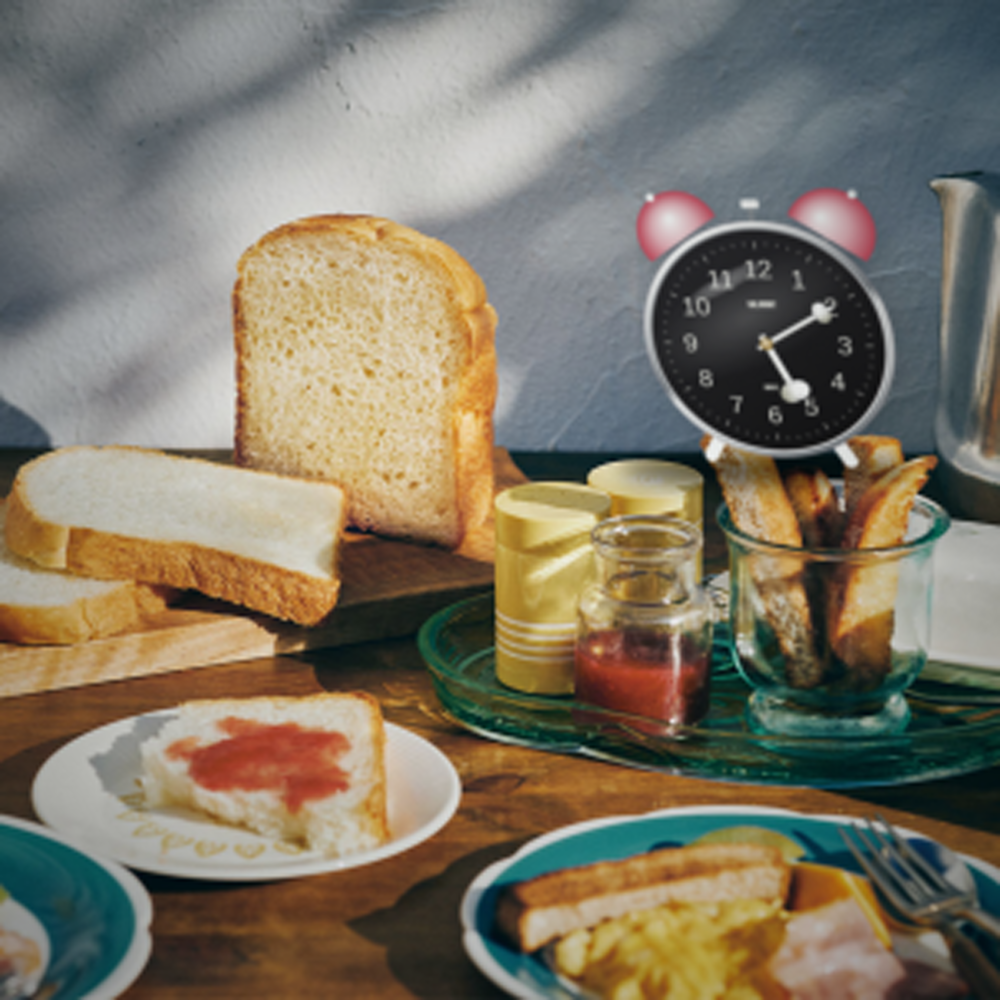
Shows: h=5 m=10
